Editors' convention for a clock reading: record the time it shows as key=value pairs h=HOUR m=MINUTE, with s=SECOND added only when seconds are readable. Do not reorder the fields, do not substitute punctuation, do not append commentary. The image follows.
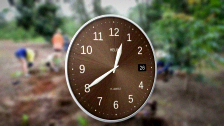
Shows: h=12 m=40
